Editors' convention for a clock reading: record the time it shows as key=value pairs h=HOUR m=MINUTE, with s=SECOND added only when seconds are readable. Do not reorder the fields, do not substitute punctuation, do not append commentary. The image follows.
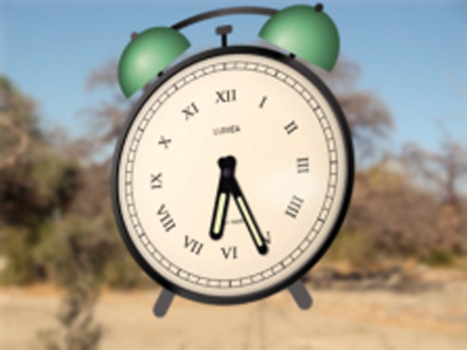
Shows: h=6 m=26
